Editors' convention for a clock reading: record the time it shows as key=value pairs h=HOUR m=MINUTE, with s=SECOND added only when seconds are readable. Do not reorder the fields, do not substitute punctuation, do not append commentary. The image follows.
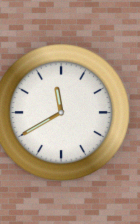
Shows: h=11 m=40
